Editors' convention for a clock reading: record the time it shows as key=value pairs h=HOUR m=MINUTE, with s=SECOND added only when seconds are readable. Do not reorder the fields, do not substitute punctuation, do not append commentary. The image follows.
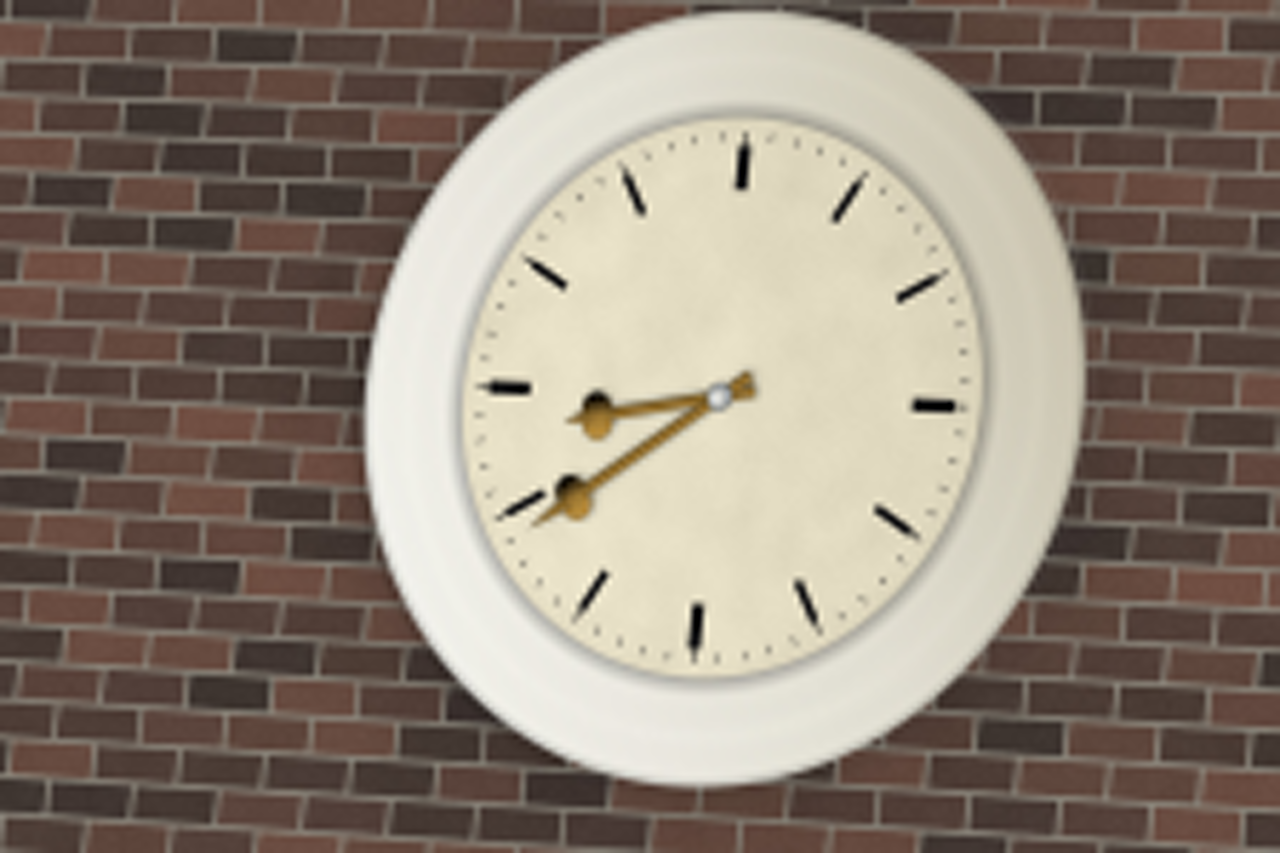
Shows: h=8 m=39
